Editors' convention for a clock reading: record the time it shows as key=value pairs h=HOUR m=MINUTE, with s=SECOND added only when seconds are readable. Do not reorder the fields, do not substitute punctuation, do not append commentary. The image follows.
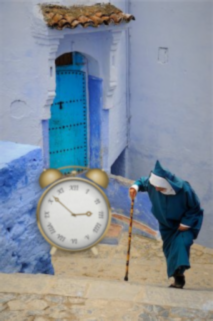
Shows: h=2 m=52
